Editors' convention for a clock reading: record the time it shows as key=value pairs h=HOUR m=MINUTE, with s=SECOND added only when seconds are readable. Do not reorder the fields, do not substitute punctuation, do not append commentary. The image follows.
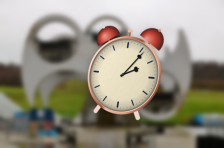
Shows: h=2 m=6
